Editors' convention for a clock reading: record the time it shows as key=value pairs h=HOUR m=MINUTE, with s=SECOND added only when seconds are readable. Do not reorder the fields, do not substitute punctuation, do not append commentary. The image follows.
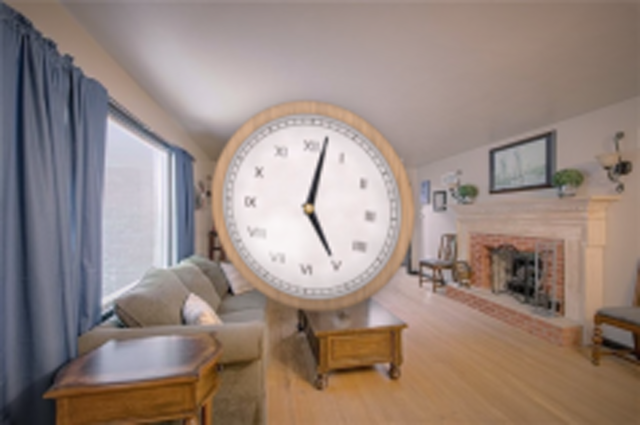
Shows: h=5 m=2
